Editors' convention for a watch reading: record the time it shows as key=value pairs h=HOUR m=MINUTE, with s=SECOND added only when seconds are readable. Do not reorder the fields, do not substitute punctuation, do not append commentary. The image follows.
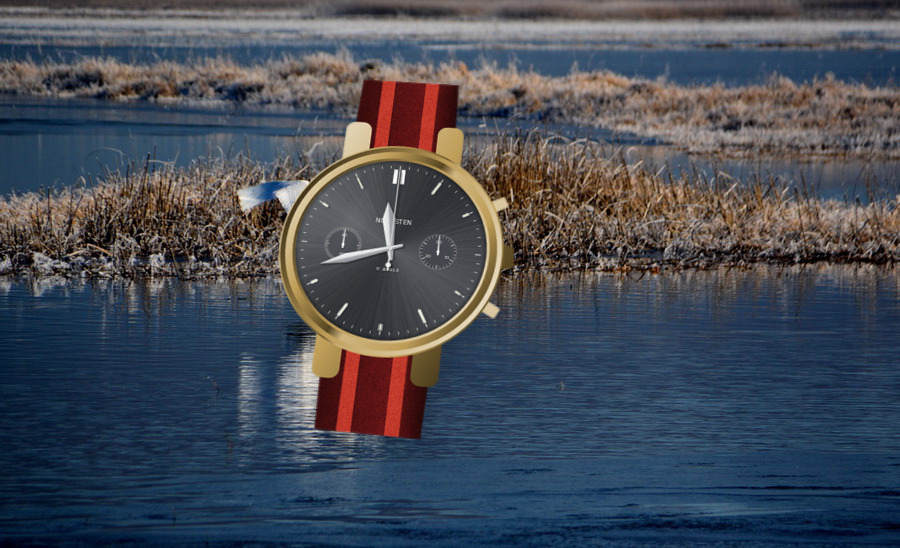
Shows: h=11 m=42
